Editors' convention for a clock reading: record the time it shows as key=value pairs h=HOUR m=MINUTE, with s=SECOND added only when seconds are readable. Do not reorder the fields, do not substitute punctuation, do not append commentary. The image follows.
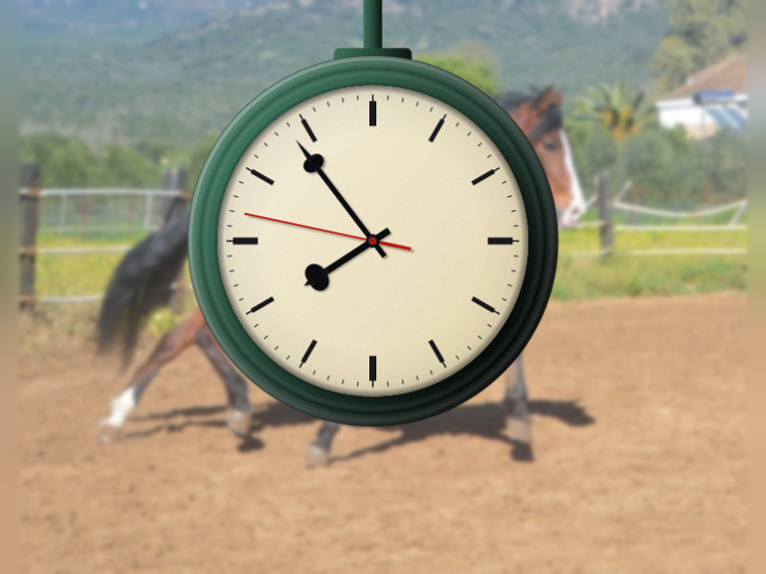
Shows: h=7 m=53 s=47
